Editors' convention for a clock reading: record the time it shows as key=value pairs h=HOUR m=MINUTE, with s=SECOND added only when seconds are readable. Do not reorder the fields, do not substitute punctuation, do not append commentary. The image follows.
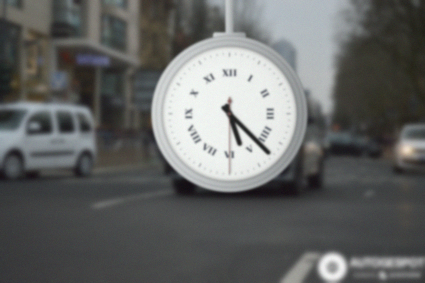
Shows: h=5 m=22 s=30
